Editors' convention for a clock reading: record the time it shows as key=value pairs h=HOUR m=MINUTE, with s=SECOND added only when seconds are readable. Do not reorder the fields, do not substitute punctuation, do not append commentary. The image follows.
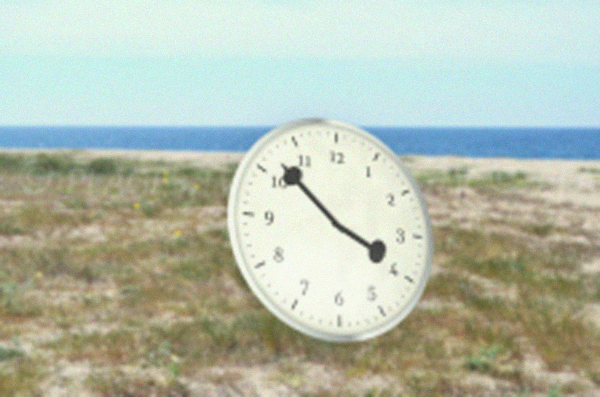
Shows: h=3 m=52
